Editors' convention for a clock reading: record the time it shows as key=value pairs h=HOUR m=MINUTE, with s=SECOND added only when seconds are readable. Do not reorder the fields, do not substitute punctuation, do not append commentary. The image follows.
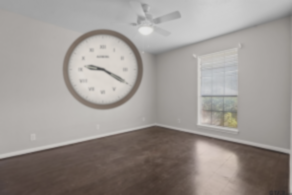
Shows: h=9 m=20
